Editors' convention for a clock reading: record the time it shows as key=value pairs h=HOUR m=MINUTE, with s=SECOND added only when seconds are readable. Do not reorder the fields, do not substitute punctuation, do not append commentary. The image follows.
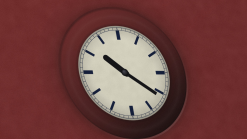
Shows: h=10 m=21
